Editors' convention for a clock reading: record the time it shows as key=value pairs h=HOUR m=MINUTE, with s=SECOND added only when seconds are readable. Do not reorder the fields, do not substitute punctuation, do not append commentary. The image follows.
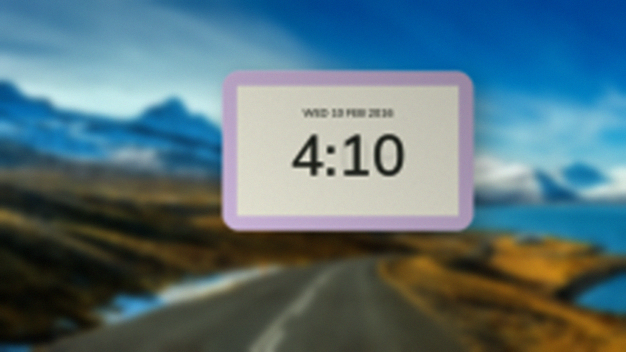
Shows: h=4 m=10
